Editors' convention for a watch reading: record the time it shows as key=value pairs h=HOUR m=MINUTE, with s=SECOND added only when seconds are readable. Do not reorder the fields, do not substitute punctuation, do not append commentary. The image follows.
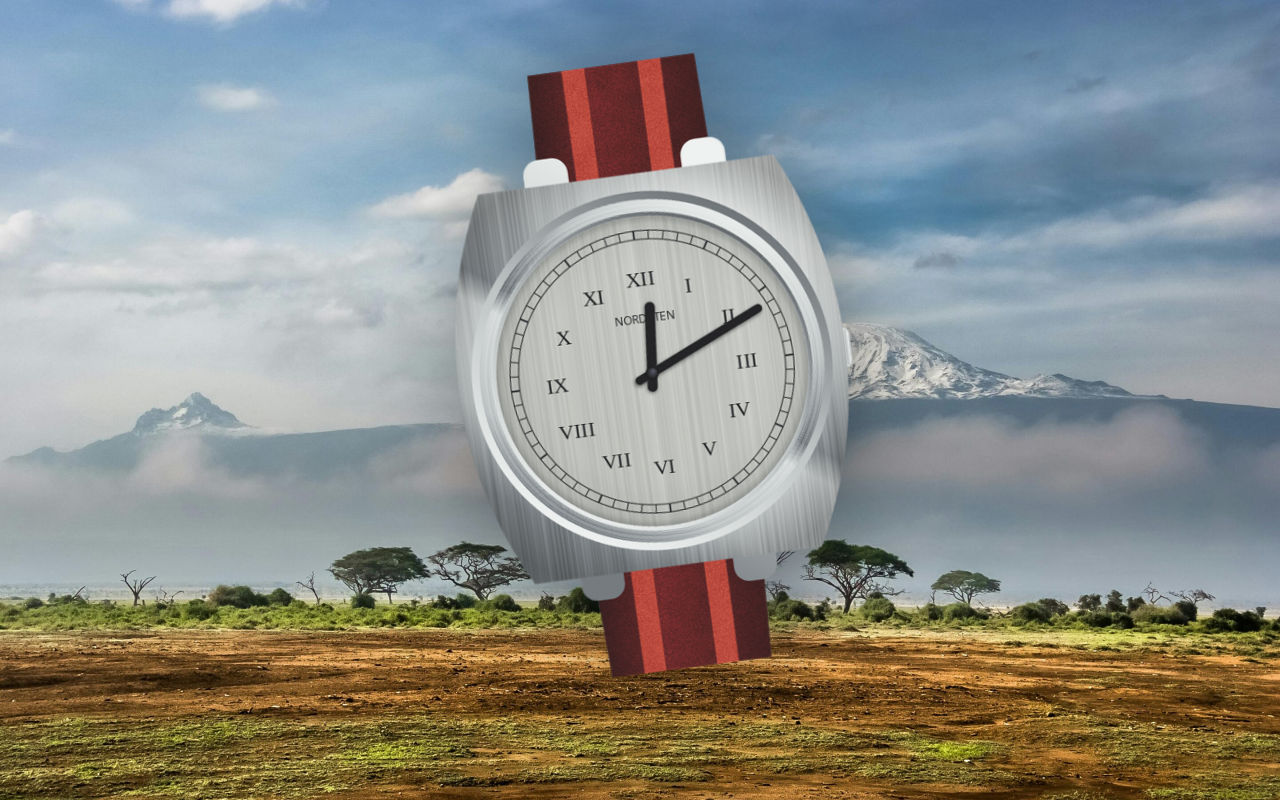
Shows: h=12 m=11
